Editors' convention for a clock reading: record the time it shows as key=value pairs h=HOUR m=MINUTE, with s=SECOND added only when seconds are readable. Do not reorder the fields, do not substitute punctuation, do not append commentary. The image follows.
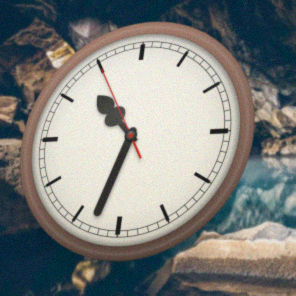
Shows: h=10 m=32 s=55
